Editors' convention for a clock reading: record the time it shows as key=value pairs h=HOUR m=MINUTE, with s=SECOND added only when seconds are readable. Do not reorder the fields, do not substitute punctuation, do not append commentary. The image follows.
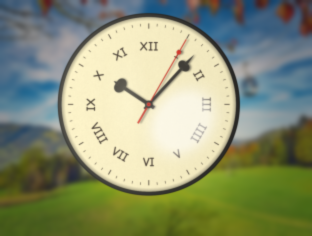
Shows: h=10 m=7 s=5
